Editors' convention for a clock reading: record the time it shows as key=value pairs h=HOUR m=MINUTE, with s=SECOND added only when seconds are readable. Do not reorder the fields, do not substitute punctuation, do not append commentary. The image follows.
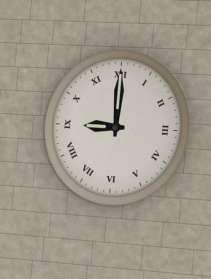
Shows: h=9 m=0
